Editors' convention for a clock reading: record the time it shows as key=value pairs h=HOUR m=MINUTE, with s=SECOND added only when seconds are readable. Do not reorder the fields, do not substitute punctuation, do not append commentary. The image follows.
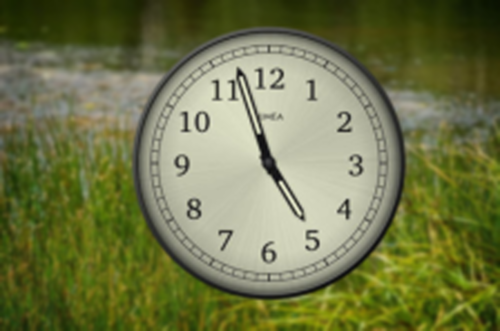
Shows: h=4 m=57
